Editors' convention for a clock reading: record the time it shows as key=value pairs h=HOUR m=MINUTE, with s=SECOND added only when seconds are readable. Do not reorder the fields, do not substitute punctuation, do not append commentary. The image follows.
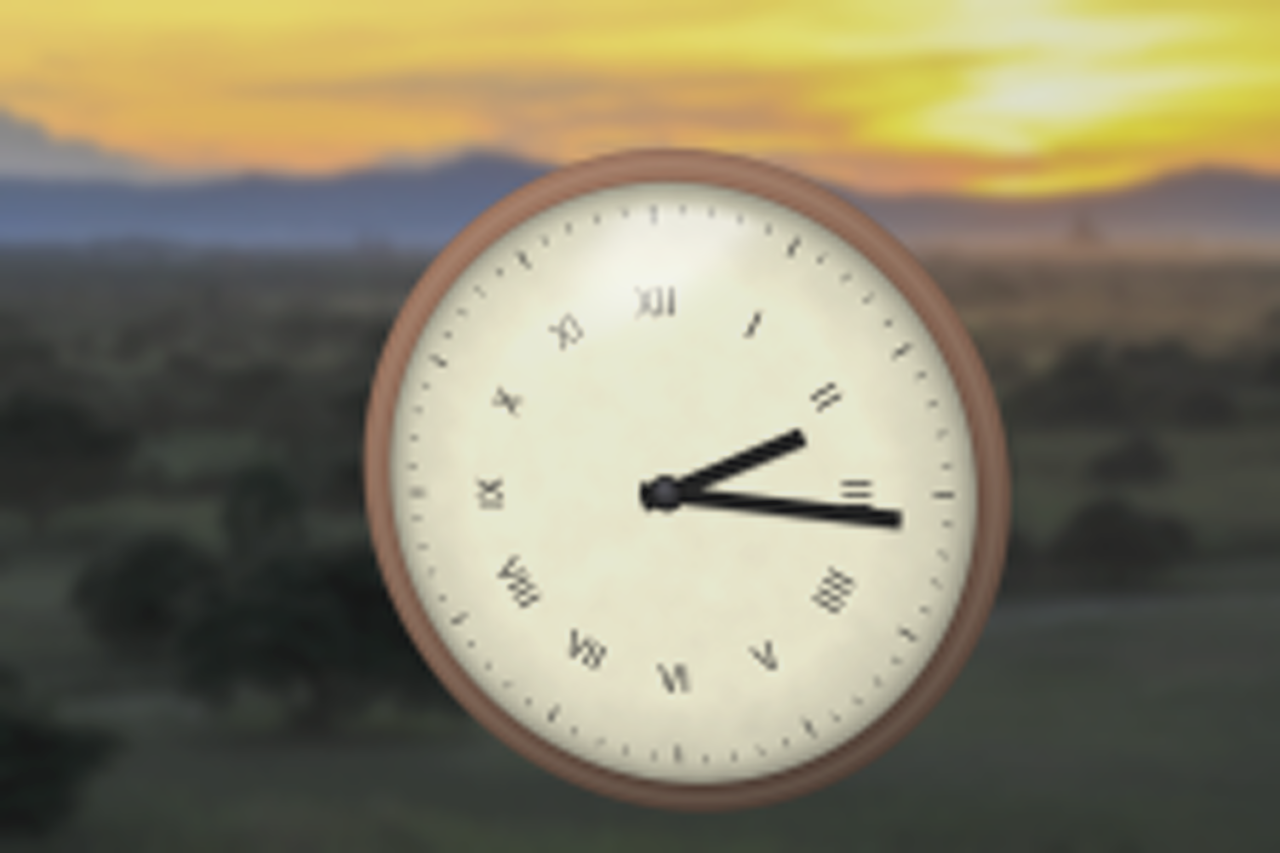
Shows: h=2 m=16
